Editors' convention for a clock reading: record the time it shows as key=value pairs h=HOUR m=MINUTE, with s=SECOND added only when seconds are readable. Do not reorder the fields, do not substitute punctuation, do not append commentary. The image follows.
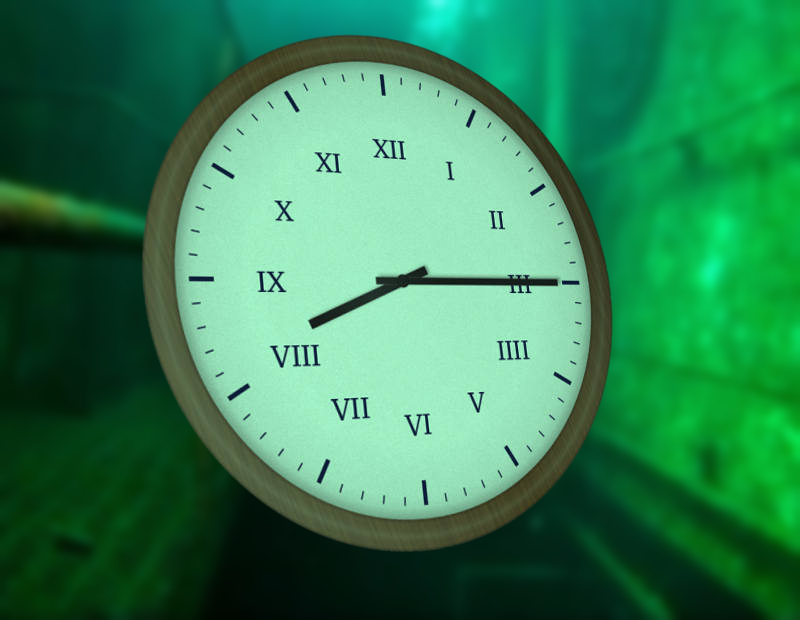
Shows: h=8 m=15
